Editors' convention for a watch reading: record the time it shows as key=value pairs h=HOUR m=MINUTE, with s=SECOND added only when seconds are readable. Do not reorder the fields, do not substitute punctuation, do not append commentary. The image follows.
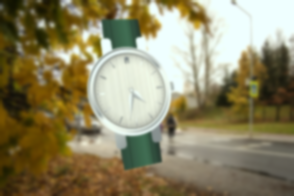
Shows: h=4 m=32
